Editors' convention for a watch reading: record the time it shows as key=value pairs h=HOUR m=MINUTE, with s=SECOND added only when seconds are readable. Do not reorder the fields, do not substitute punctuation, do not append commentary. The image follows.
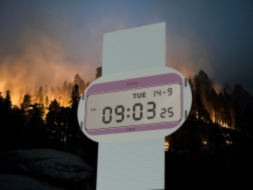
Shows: h=9 m=3
